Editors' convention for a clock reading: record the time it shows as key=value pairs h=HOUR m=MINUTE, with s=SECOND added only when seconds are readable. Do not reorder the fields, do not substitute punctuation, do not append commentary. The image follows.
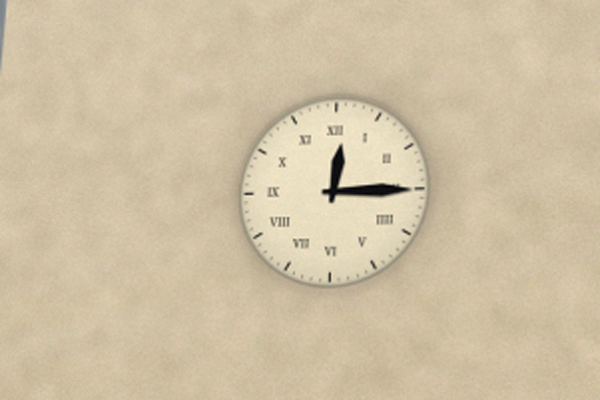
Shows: h=12 m=15
